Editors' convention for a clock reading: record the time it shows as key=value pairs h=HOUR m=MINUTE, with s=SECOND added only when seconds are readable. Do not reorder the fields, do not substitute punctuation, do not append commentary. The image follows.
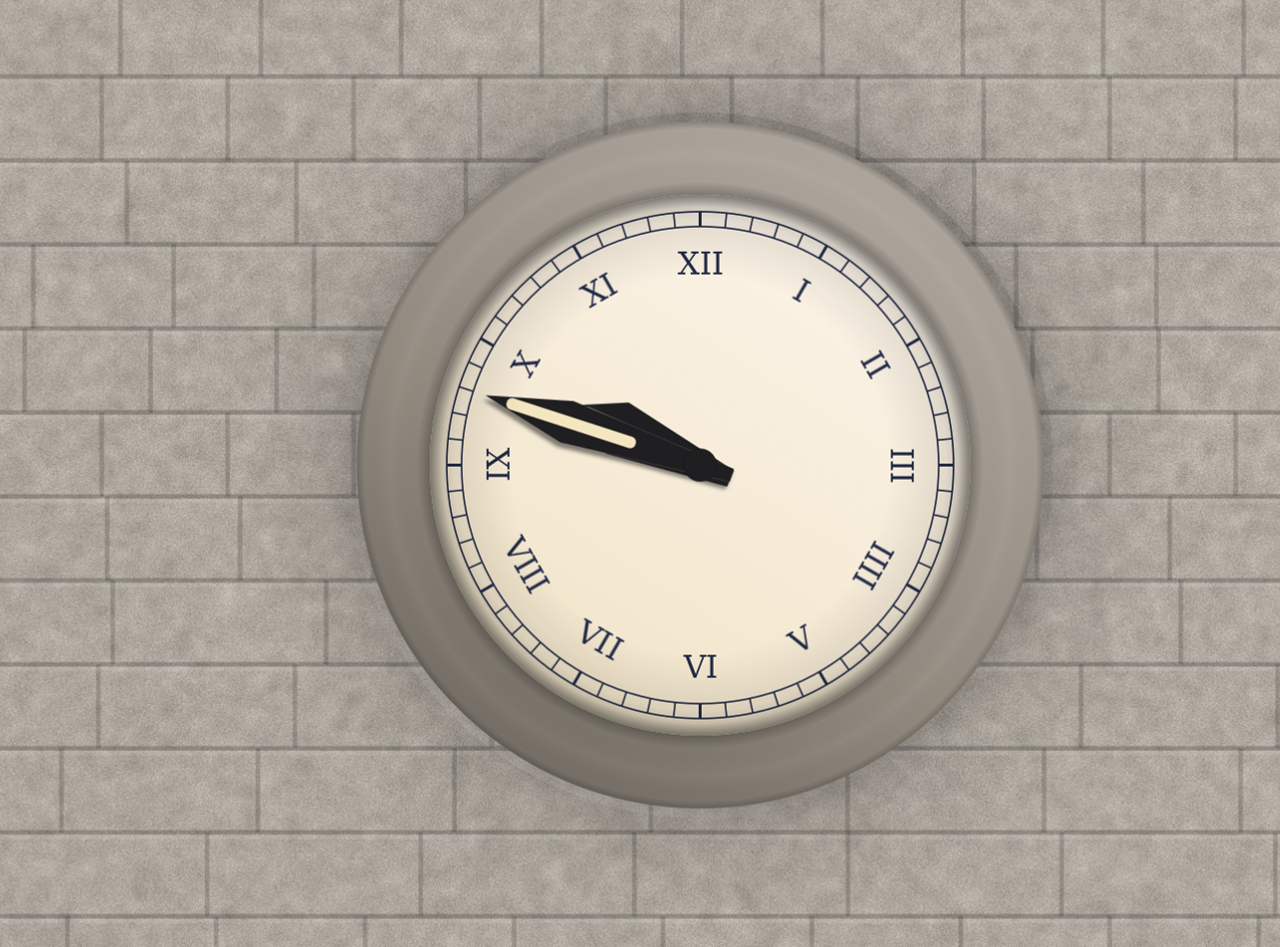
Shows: h=9 m=48
